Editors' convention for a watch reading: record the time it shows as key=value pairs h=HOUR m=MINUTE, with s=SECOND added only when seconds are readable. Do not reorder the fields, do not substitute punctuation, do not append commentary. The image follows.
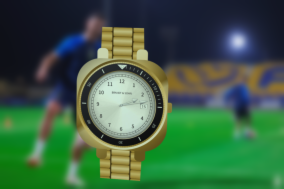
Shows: h=2 m=13
